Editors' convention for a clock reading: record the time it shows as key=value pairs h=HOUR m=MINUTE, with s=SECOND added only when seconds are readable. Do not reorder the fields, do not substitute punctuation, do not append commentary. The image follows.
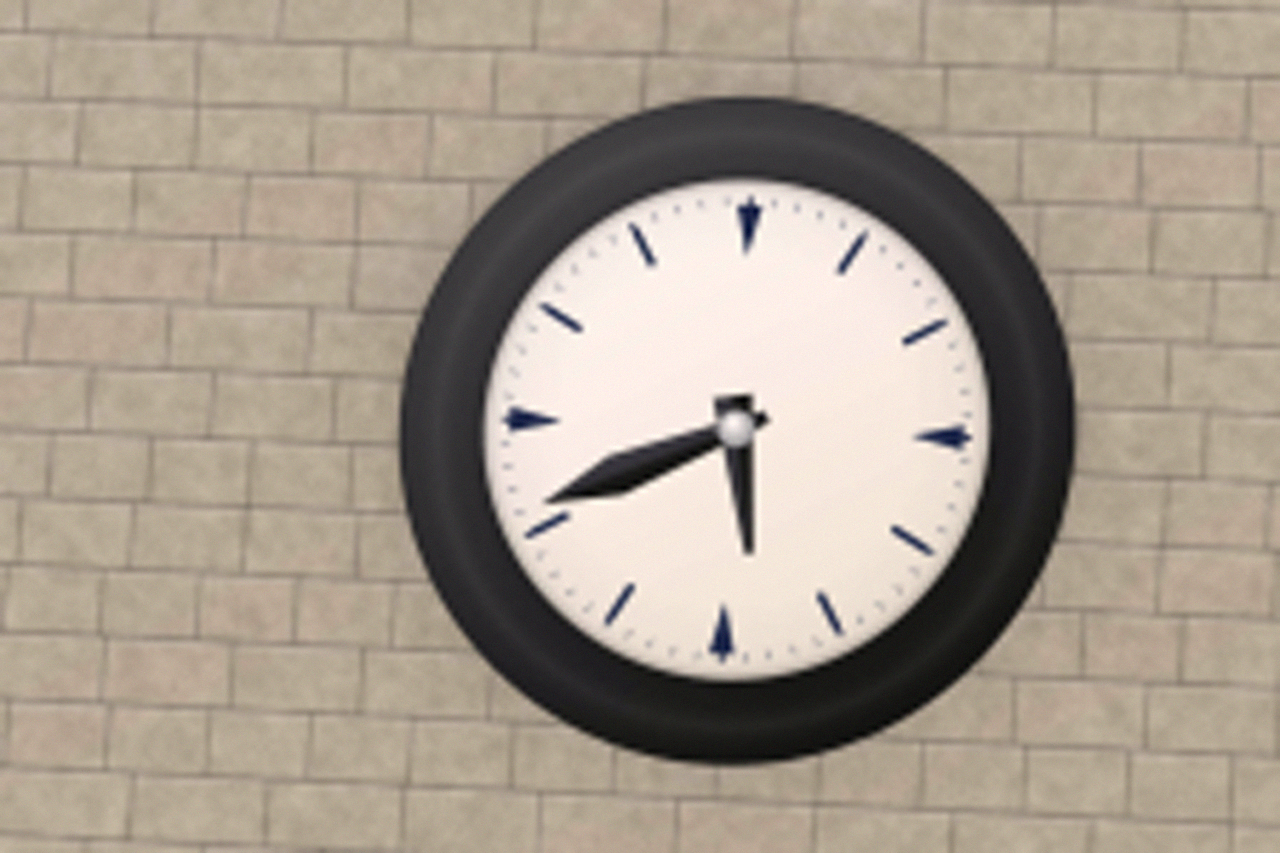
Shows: h=5 m=41
